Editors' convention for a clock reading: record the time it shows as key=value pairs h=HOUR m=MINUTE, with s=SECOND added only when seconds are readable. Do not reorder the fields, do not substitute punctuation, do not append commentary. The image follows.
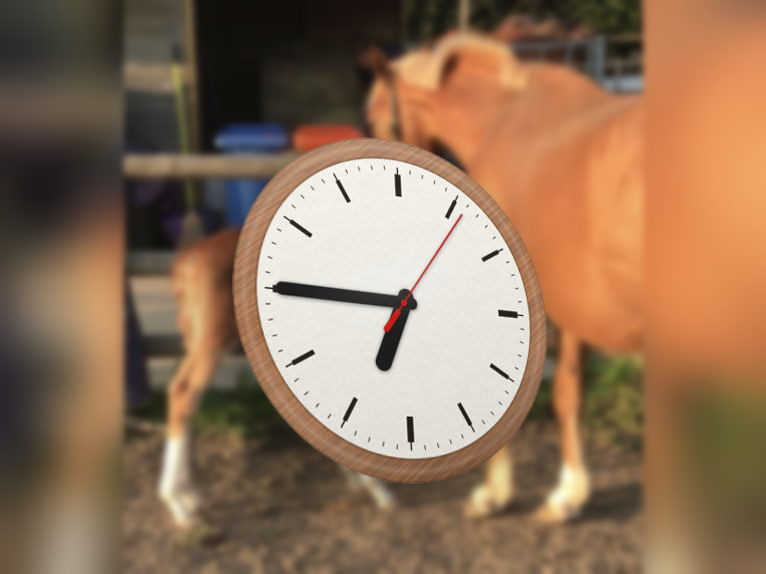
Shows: h=6 m=45 s=6
